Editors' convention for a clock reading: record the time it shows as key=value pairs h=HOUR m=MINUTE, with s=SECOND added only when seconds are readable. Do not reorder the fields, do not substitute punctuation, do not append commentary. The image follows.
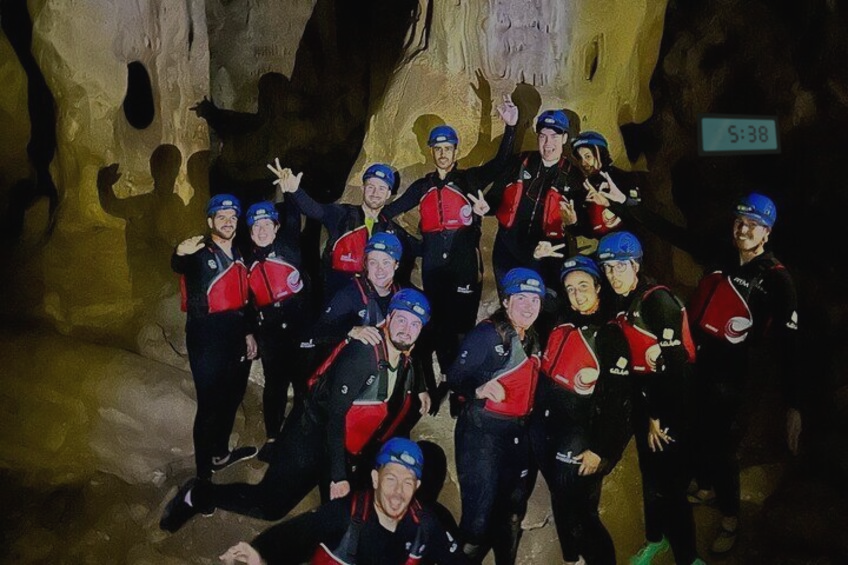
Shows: h=5 m=38
